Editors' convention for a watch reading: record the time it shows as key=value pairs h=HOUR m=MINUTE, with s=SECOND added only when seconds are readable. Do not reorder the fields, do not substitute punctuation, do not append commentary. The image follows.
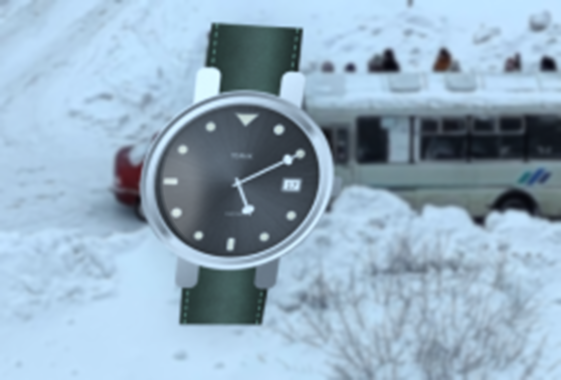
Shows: h=5 m=10
